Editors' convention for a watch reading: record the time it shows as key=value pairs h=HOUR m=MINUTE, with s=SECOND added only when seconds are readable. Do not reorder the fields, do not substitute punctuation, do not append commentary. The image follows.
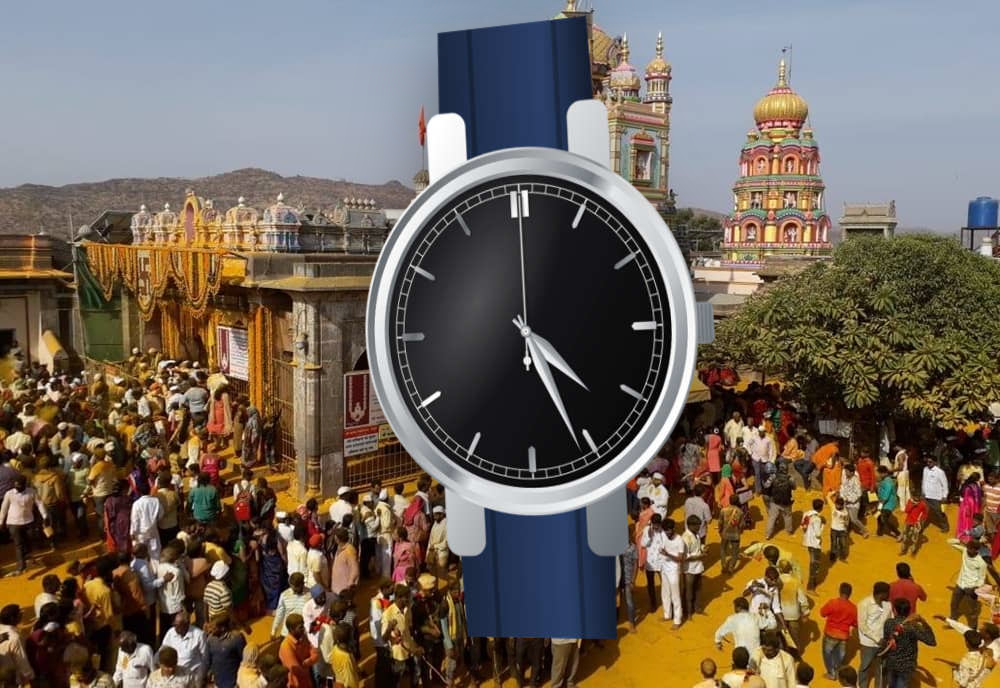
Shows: h=4 m=26 s=0
